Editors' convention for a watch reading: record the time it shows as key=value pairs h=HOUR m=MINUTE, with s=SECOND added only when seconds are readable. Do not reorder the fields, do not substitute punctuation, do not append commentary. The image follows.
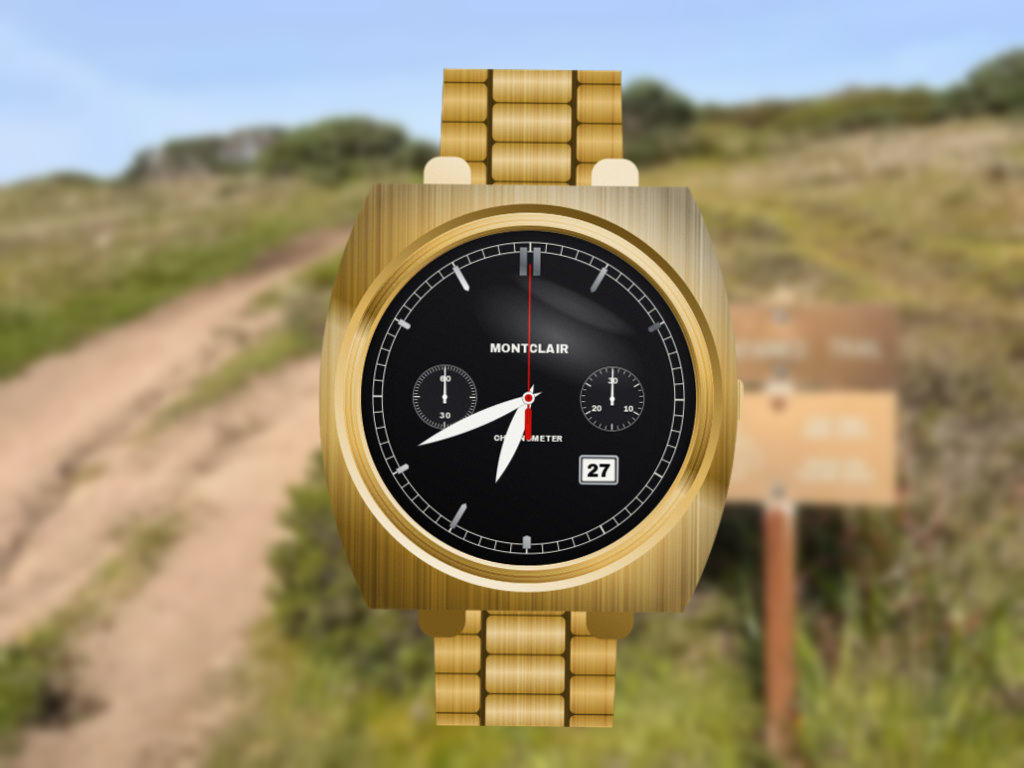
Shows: h=6 m=41
